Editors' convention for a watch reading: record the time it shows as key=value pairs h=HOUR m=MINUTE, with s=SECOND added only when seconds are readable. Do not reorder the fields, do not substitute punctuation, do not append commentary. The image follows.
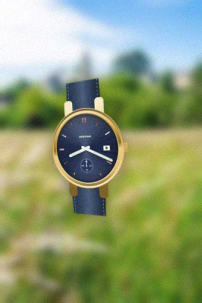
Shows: h=8 m=19
